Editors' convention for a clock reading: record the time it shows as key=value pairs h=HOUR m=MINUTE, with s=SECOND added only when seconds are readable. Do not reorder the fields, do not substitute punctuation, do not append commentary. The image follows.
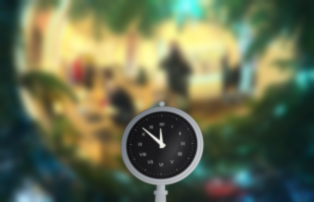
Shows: h=11 m=52
